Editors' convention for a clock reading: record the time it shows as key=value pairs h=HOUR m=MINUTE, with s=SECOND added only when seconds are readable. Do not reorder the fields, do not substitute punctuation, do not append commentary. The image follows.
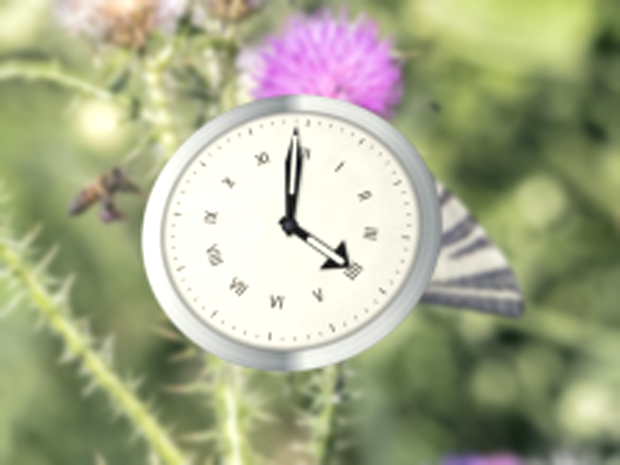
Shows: h=3 m=59
